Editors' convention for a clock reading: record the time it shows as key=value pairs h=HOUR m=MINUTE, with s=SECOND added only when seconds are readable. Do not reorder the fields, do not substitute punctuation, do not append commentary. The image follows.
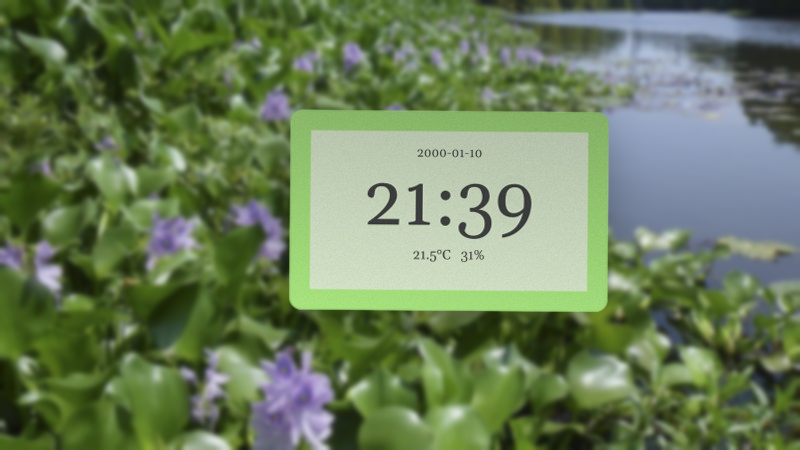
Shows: h=21 m=39
